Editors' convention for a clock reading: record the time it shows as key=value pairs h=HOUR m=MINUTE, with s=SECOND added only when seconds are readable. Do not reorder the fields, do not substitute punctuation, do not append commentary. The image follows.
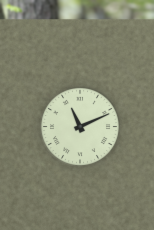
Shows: h=11 m=11
